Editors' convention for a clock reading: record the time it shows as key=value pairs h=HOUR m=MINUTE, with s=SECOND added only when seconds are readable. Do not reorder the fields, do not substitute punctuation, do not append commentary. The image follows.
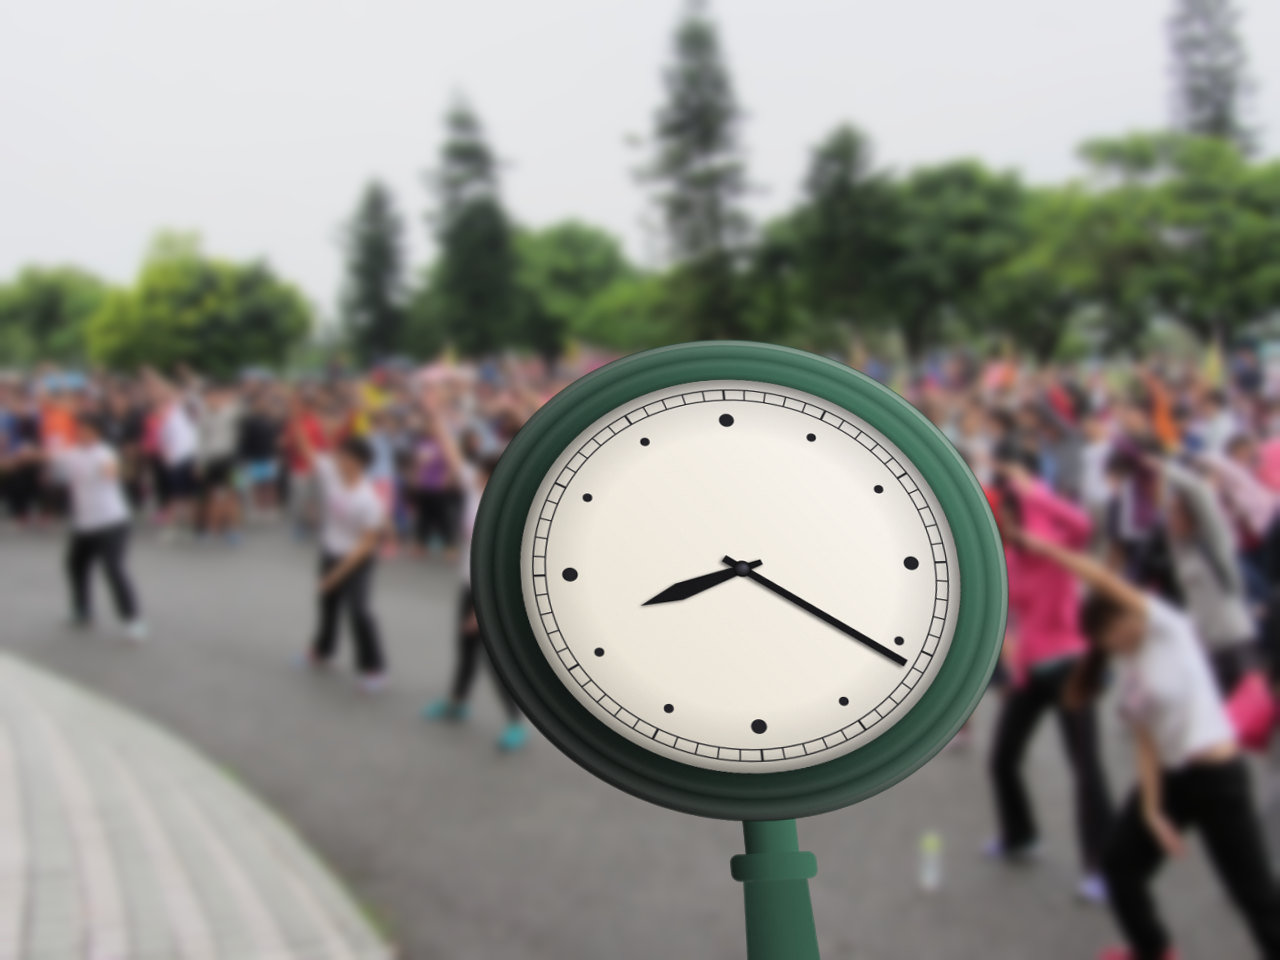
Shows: h=8 m=21
